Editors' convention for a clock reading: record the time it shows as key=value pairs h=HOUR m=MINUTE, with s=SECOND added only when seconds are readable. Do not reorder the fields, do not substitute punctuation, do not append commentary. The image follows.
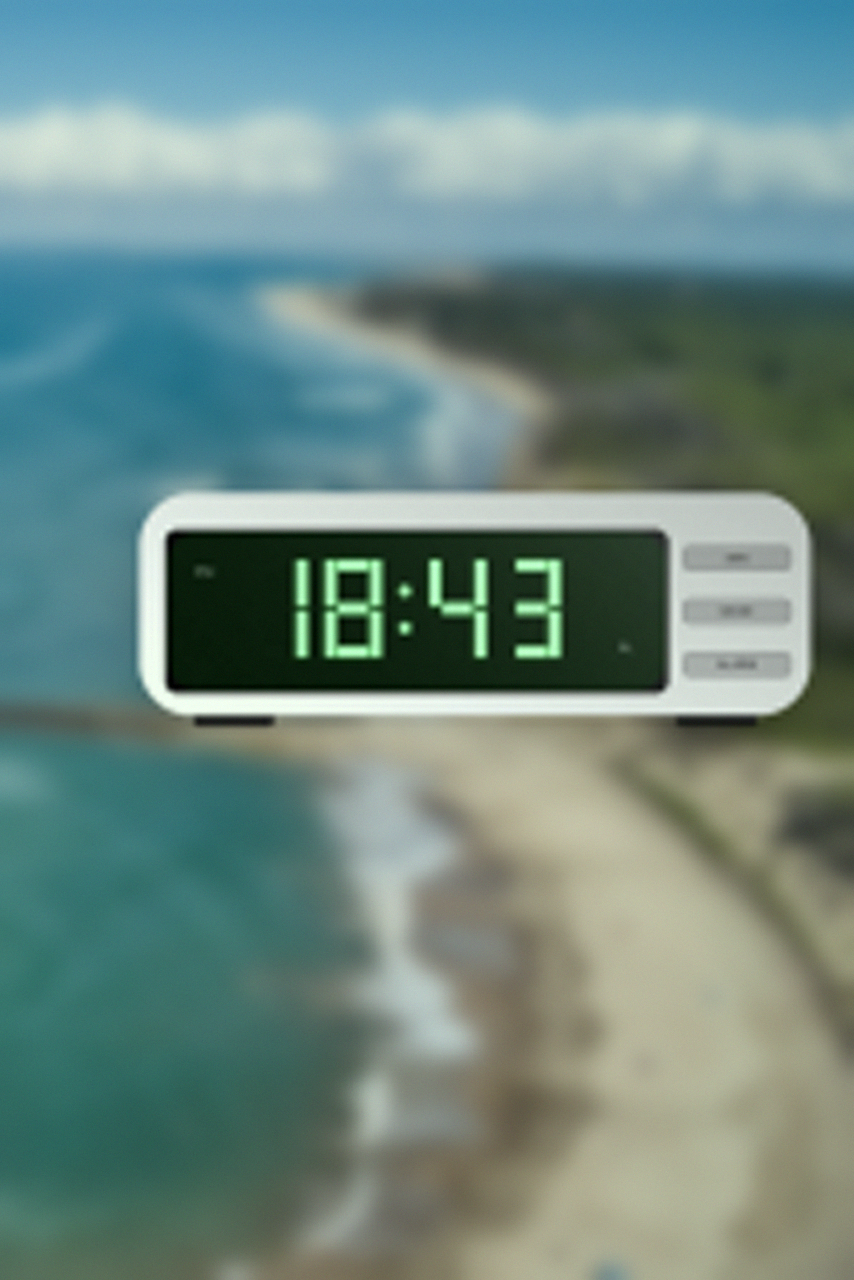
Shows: h=18 m=43
